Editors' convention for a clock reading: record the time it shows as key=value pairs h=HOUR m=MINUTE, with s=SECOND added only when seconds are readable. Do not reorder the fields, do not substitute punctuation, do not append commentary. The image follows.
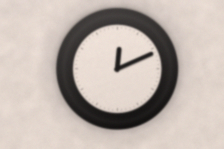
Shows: h=12 m=11
